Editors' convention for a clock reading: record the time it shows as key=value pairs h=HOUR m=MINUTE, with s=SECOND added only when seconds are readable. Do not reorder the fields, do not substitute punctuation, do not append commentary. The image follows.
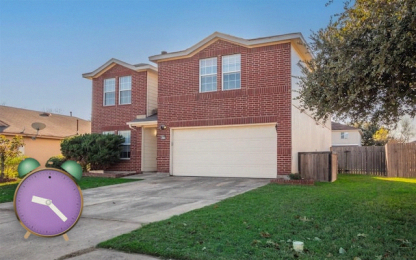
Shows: h=9 m=22
